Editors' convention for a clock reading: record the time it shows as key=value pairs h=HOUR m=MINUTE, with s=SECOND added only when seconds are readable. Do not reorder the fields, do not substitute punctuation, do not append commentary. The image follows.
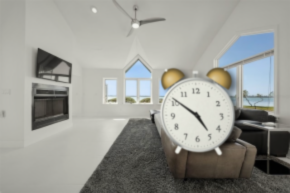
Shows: h=4 m=51
